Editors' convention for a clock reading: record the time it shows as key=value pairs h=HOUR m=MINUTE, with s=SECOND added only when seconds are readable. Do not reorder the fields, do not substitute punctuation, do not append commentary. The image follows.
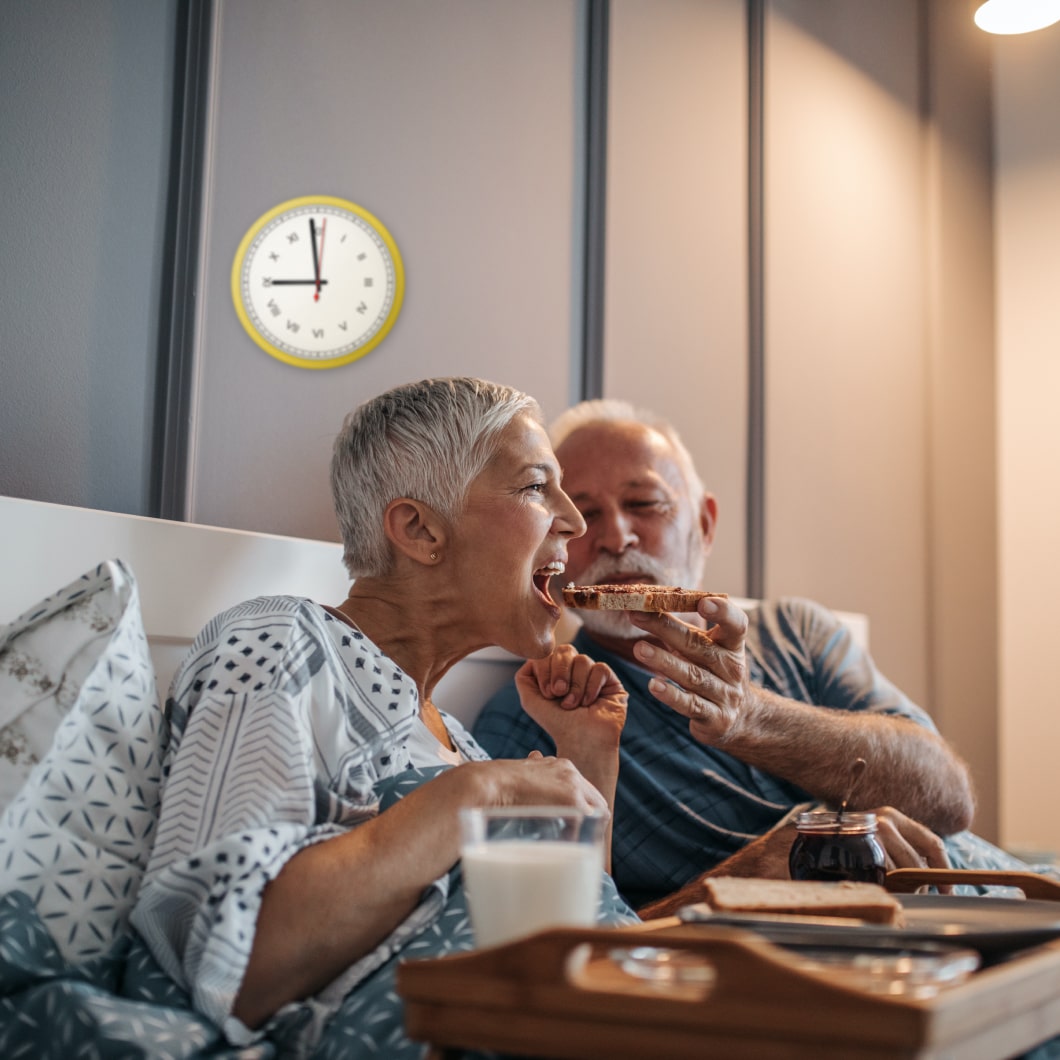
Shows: h=8 m=59 s=1
